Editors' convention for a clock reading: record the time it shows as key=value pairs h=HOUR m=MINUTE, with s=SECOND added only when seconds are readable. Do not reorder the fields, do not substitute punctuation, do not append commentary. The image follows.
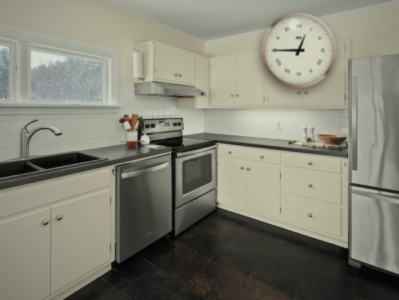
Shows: h=12 m=45
